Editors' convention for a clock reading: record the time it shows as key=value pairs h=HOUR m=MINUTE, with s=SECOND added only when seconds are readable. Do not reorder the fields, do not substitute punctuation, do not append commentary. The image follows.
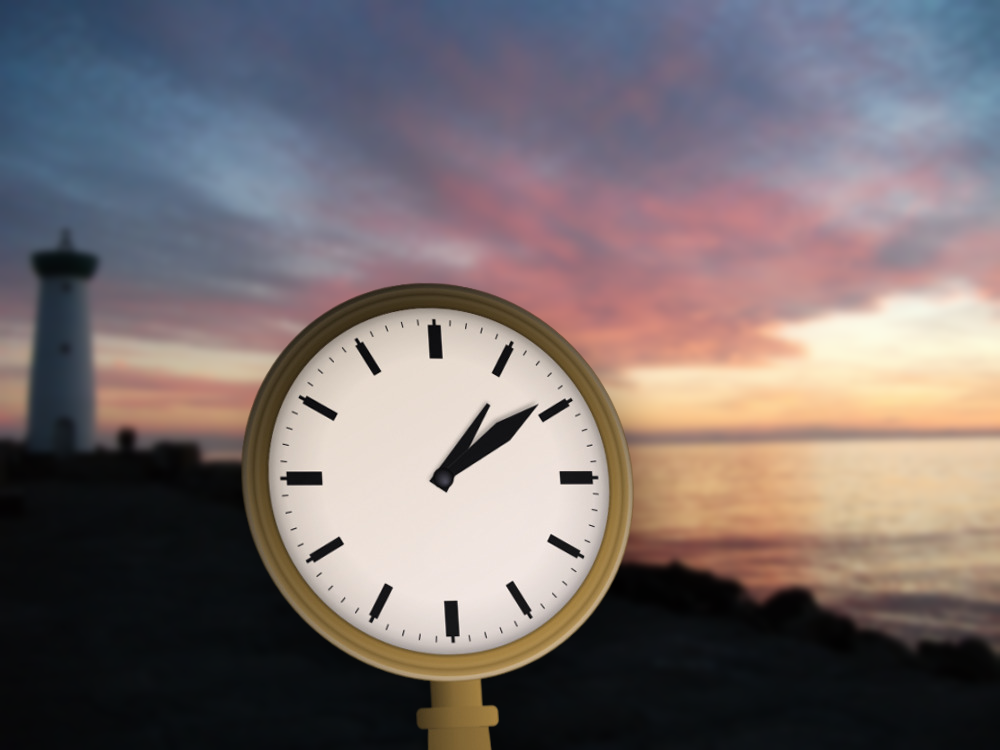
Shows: h=1 m=9
